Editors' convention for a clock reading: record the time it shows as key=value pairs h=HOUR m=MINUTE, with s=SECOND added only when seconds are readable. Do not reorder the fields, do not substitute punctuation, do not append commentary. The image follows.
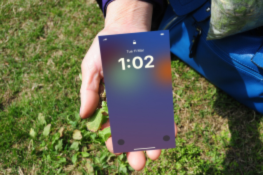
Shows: h=1 m=2
